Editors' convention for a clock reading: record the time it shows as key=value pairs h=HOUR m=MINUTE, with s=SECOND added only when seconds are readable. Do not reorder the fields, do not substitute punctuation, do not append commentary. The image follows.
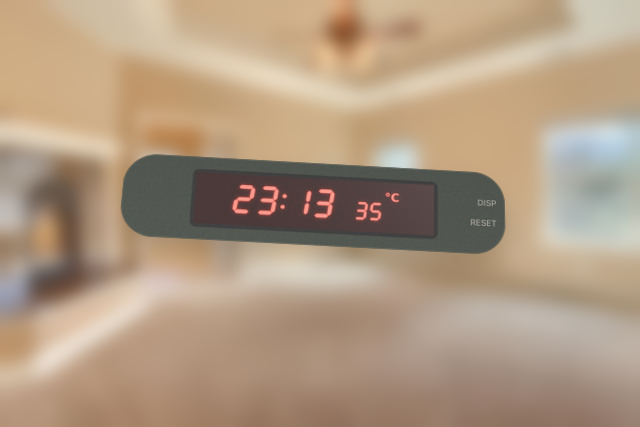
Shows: h=23 m=13
